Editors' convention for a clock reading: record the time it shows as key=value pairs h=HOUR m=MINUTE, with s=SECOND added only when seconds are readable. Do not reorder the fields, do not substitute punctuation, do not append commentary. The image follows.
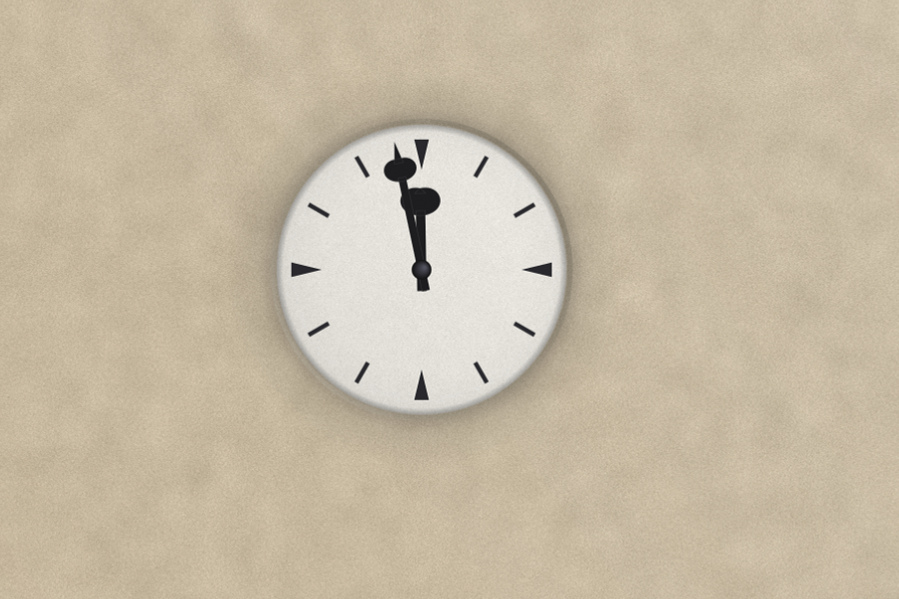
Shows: h=11 m=58
